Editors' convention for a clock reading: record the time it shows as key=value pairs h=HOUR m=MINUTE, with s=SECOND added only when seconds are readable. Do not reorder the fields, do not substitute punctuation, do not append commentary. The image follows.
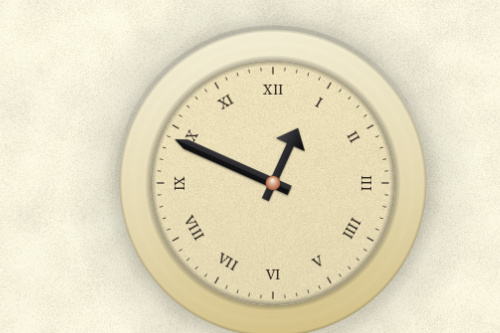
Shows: h=12 m=49
